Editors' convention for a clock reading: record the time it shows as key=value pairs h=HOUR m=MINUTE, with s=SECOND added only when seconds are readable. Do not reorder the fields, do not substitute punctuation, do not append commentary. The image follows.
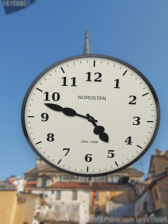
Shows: h=4 m=48
